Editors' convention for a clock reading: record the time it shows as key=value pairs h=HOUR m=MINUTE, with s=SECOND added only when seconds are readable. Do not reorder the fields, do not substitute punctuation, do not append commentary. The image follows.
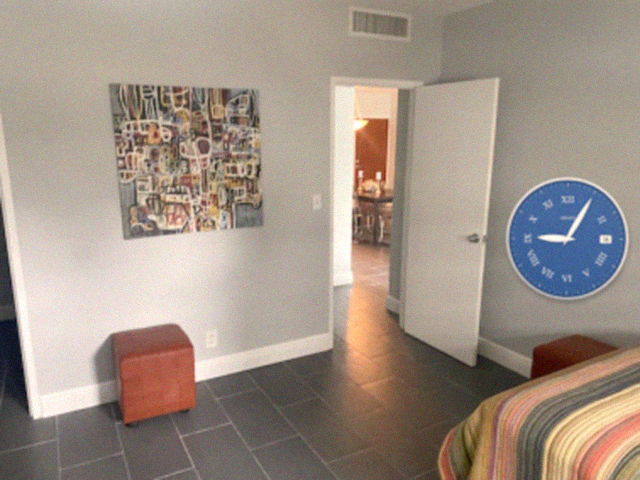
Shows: h=9 m=5
